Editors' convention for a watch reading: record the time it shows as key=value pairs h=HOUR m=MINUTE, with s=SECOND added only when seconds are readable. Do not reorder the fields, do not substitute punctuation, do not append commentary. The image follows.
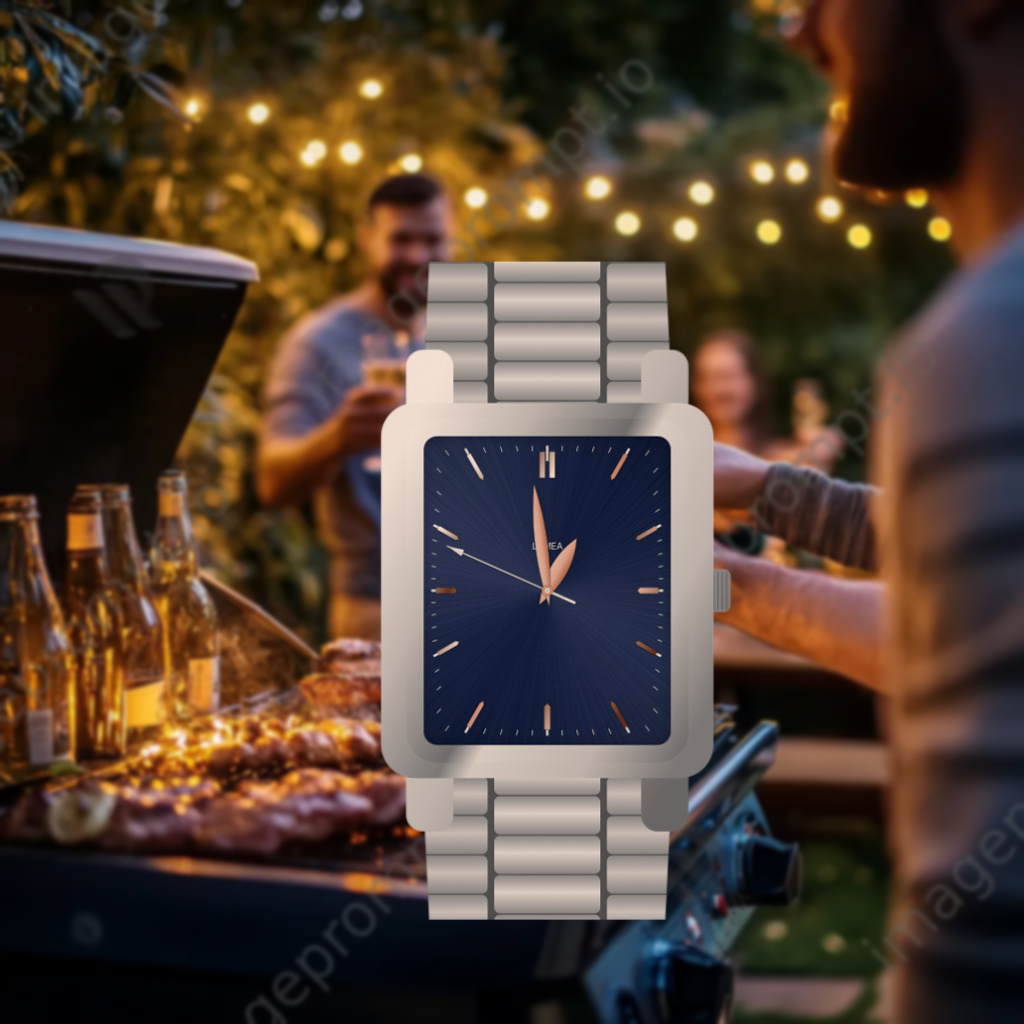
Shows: h=12 m=58 s=49
